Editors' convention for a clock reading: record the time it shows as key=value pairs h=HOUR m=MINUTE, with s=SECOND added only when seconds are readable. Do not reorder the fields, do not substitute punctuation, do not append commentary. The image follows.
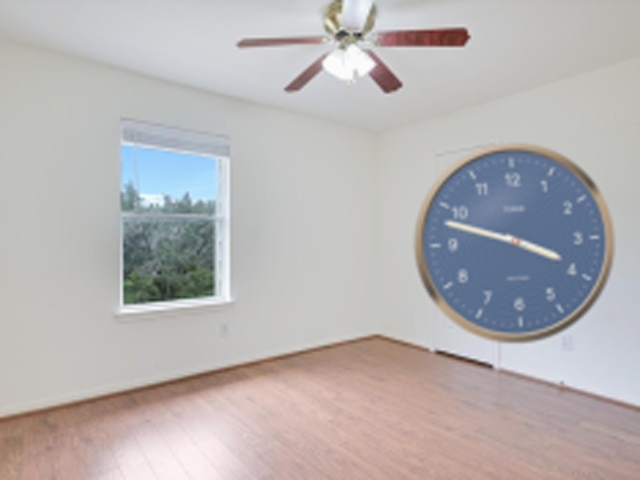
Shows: h=3 m=48
